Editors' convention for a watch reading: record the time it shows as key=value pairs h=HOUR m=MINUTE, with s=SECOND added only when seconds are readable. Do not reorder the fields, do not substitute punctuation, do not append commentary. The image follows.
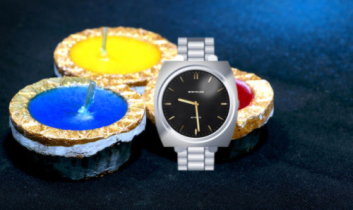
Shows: h=9 m=29
